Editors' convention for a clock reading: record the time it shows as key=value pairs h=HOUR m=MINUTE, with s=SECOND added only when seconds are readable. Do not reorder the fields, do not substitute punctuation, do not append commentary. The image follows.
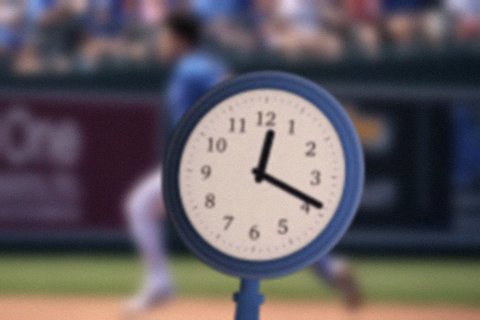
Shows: h=12 m=19
